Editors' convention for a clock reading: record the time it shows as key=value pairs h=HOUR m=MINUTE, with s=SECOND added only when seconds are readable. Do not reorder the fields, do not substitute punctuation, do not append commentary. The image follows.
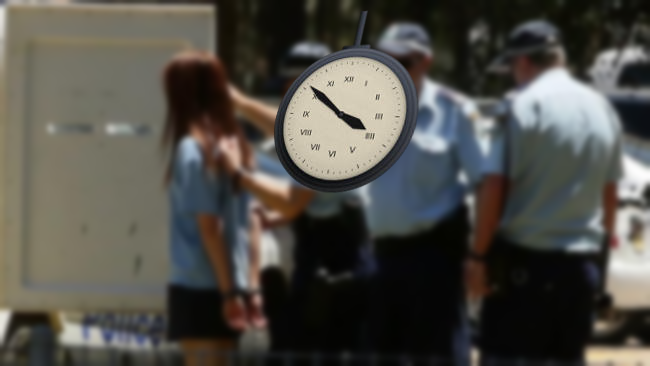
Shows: h=3 m=51
